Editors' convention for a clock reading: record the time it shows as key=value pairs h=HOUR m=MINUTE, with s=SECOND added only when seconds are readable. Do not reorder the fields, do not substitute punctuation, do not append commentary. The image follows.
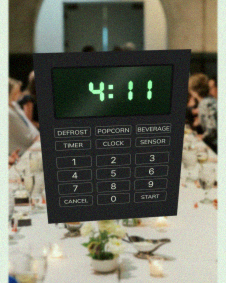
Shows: h=4 m=11
